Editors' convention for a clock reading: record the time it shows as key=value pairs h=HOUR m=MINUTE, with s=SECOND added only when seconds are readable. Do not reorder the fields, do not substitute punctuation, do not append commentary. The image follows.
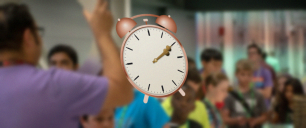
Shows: h=2 m=10
